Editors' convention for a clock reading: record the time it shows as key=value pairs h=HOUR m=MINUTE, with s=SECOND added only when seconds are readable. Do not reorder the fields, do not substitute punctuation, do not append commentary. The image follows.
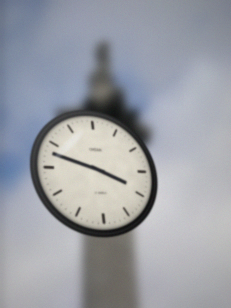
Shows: h=3 m=48
